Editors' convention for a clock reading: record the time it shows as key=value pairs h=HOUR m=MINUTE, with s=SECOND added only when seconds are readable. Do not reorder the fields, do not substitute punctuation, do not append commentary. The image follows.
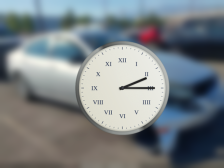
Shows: h=2 m=15
